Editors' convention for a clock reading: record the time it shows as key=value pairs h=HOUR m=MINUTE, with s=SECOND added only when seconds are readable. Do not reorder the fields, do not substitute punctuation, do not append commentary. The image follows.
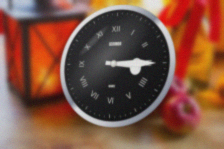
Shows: h=3 m=15
